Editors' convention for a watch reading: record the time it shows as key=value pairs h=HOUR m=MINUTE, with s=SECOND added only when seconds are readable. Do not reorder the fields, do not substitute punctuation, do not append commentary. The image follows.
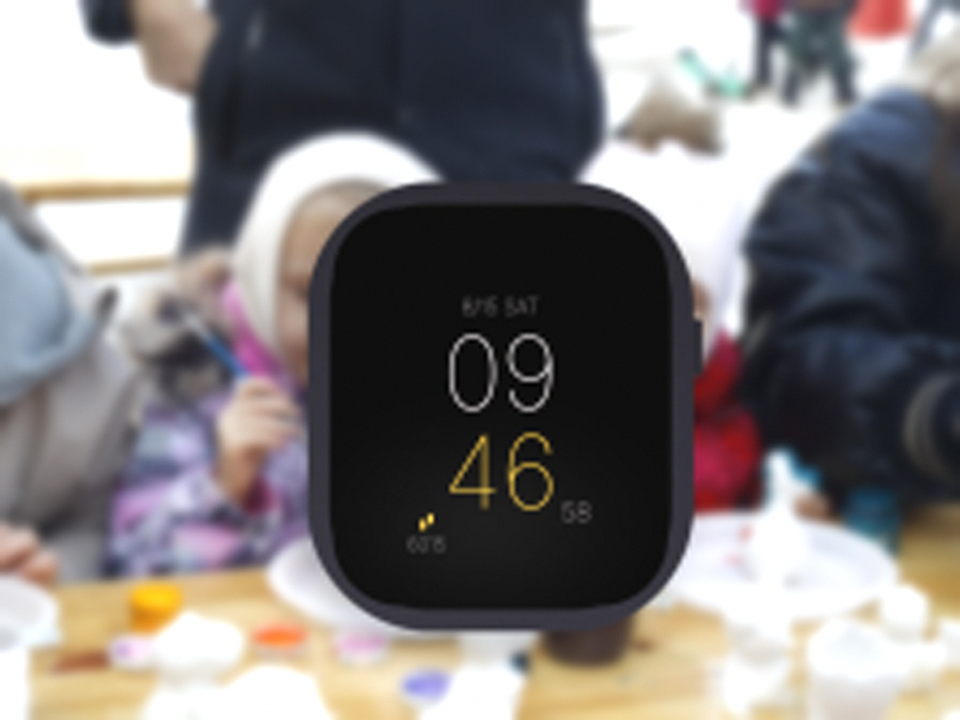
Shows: h=9 m=46
